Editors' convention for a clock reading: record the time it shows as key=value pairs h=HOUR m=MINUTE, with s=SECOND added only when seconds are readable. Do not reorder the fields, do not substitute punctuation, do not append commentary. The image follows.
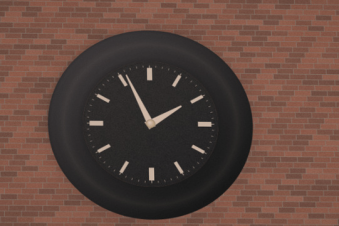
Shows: h=1 m=56
